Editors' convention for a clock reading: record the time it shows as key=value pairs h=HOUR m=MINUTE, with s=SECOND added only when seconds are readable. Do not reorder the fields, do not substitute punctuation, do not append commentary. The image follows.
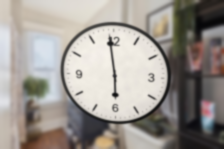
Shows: h=5 m=59
